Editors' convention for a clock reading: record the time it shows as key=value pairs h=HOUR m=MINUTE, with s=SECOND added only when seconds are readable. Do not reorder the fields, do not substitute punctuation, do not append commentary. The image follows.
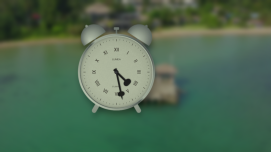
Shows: h=4 m=28
